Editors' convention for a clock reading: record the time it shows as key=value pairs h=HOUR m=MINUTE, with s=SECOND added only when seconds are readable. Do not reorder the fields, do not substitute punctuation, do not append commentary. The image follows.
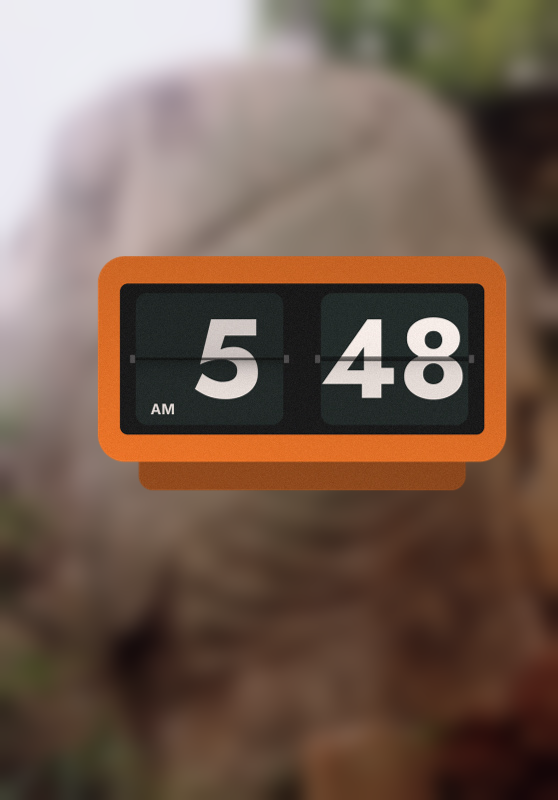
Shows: h=5 m=48
